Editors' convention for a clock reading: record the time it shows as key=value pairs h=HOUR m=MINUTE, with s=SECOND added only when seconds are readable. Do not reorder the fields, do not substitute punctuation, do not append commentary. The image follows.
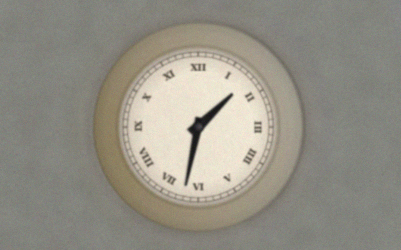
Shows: h=1 m=32
